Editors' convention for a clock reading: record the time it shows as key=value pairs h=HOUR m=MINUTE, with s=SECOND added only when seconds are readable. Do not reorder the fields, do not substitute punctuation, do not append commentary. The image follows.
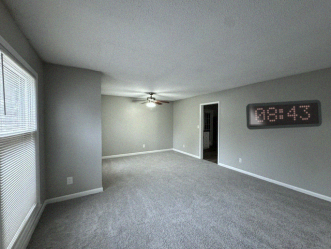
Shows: h=8 m=43
